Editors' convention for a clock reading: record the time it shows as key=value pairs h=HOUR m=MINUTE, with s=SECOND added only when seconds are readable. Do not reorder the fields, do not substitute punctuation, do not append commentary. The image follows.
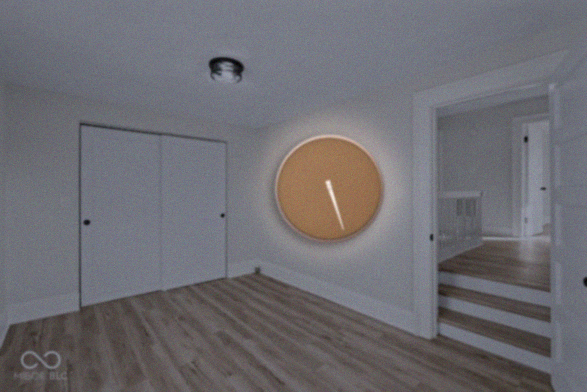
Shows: h=5 m=27
